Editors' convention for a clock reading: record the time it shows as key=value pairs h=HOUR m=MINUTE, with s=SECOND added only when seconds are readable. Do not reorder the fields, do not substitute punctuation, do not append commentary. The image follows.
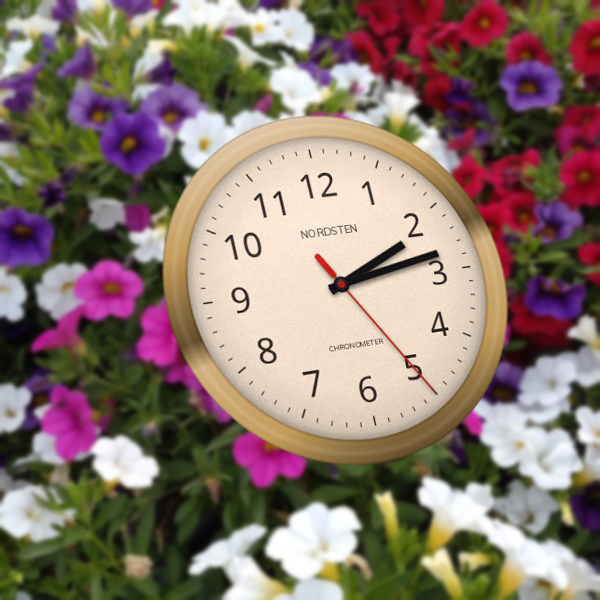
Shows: h=2 m=13 s=25
